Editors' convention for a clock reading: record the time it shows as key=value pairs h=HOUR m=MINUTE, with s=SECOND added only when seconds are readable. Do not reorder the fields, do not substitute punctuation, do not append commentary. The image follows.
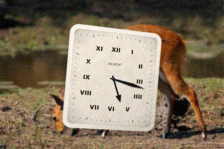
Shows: h=5 m=17
